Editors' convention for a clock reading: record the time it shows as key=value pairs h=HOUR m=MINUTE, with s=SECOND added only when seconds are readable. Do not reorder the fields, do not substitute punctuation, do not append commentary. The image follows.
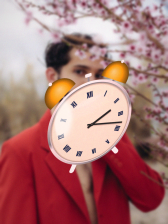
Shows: h=2 m=18
